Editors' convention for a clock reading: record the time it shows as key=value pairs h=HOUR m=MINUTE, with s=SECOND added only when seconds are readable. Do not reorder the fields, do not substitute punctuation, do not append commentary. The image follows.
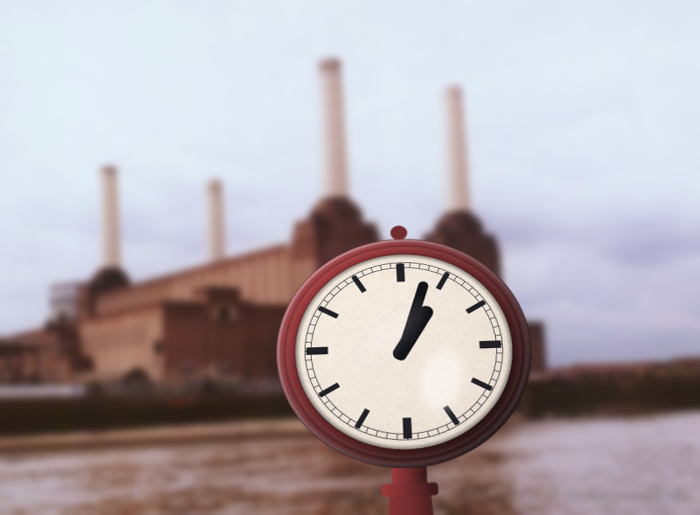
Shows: h=1 m=3
